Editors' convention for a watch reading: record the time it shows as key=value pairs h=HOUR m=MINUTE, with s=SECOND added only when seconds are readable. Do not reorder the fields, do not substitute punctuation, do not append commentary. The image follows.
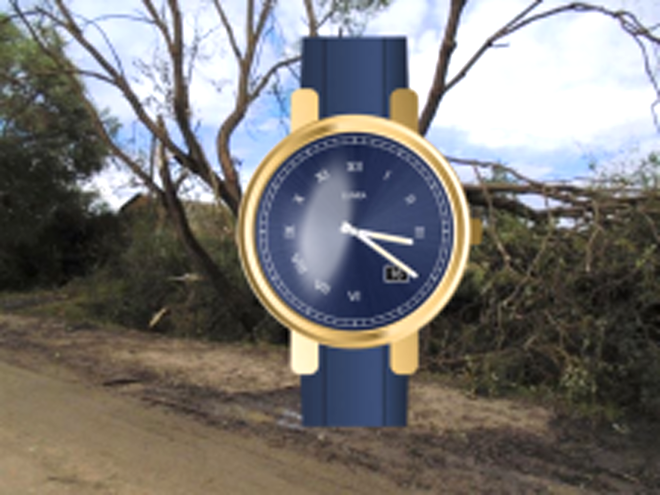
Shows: h=3 m=21
